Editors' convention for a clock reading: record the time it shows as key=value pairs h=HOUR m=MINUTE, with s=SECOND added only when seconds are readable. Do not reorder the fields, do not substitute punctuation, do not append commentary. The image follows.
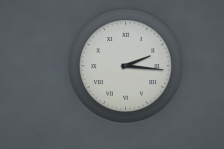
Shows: h=2 m=16
